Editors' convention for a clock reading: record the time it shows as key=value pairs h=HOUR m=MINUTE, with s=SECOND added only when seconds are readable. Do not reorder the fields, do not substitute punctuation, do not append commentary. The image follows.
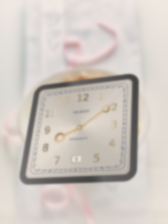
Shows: h=8 m=9
